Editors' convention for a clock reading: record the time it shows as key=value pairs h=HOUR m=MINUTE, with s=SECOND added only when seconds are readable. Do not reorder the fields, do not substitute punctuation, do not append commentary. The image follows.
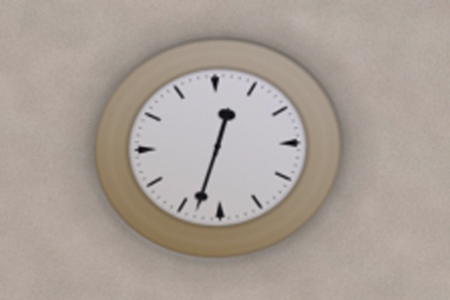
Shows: h=12 m=33
